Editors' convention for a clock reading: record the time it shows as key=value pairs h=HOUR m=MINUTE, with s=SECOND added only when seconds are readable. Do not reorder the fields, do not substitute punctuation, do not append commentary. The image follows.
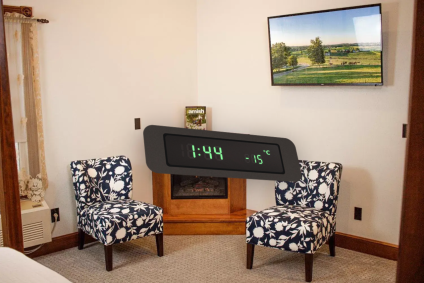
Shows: h=1 m=44
